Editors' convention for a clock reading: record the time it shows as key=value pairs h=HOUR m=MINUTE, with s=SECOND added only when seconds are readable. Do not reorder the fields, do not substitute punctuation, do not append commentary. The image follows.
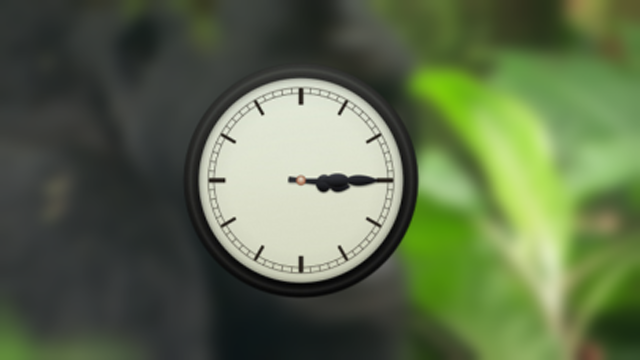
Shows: h=3 m=15
